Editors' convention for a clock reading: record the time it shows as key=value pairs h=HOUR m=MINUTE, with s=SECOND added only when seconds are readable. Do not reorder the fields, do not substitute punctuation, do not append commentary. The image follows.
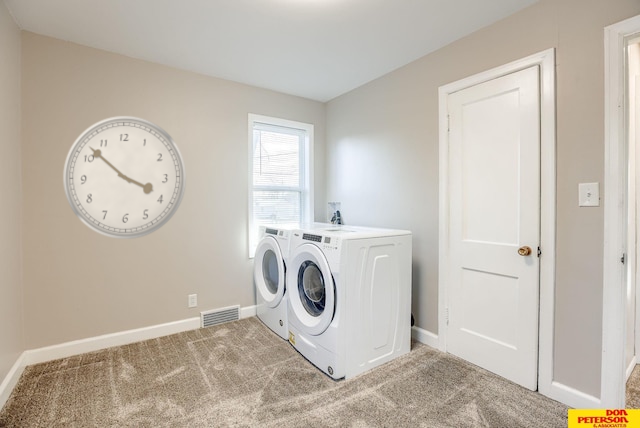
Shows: h=3 m=52
